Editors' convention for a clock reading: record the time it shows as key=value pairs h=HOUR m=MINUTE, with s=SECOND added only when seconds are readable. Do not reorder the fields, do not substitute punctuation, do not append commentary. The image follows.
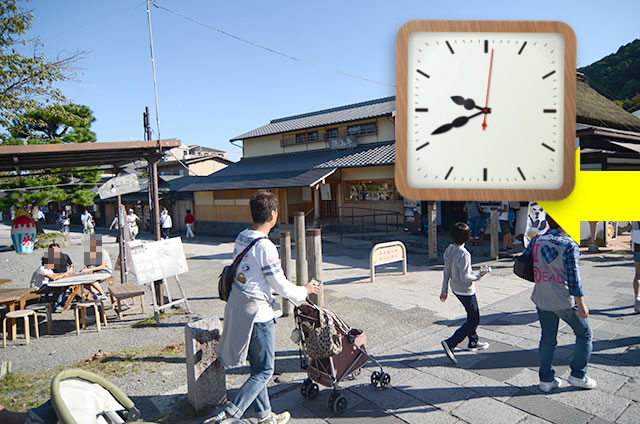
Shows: h=9 m=41 s=1
